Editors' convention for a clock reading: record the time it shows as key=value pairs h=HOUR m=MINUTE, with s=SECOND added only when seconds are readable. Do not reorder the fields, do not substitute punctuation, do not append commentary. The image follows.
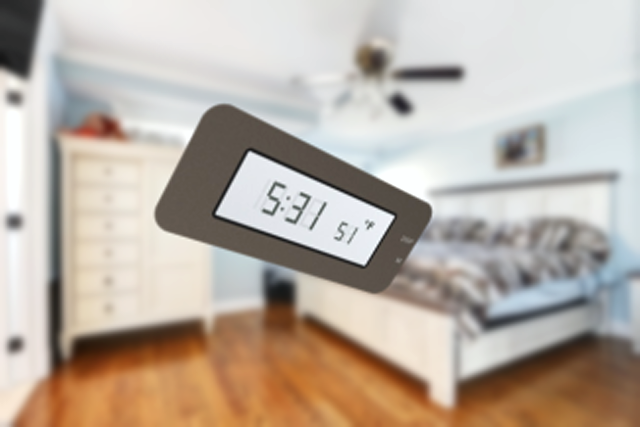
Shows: h=5 m=31
